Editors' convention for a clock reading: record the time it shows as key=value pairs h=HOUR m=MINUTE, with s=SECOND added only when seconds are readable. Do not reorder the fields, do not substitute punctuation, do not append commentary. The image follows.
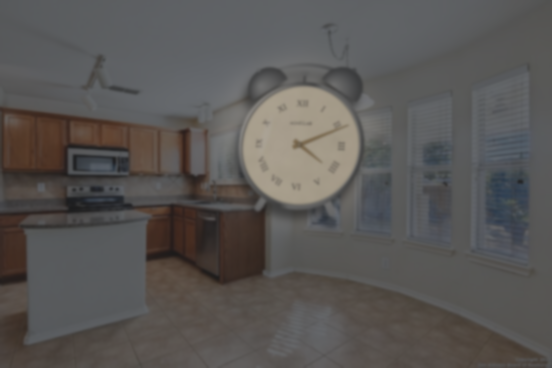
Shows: h=4 m=11
